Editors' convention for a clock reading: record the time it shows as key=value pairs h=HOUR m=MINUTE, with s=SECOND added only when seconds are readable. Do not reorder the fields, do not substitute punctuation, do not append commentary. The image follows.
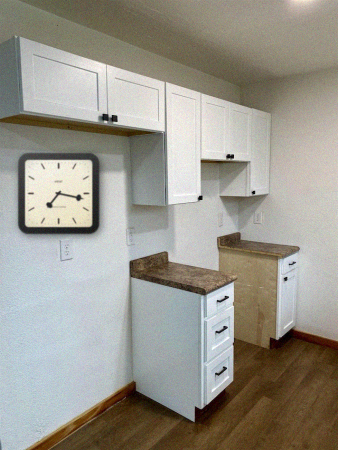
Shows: h=7 m=17
